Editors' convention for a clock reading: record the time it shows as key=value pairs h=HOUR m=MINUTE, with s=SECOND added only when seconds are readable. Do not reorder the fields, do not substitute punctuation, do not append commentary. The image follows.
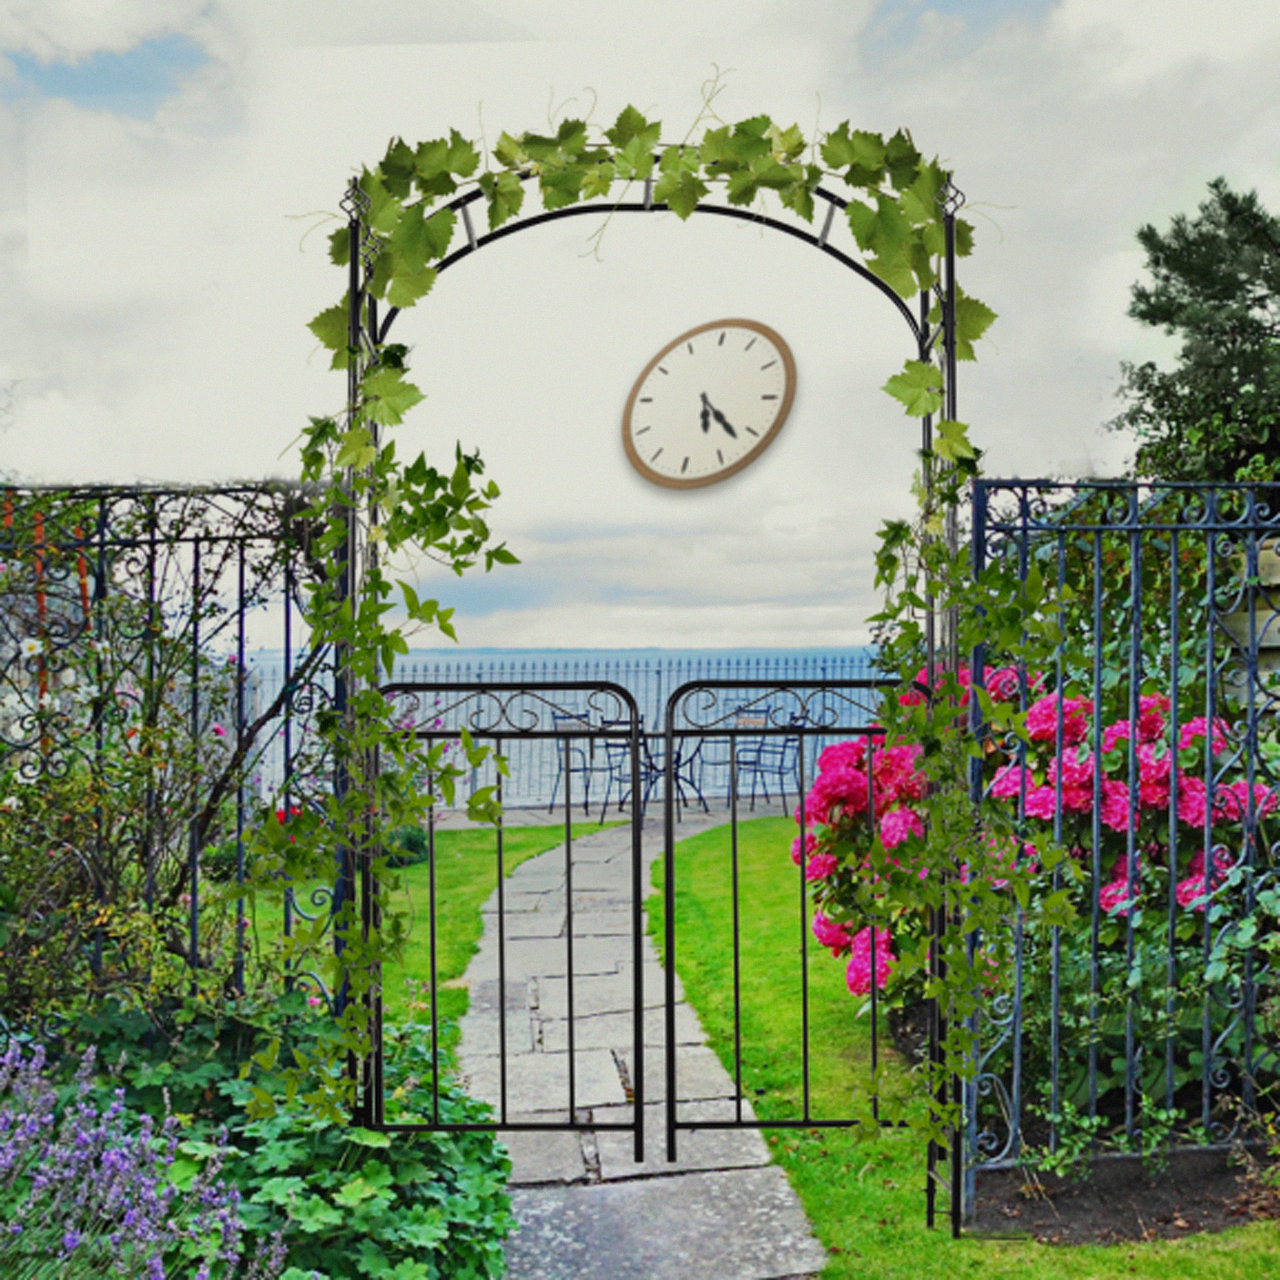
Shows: h=5 m=22
